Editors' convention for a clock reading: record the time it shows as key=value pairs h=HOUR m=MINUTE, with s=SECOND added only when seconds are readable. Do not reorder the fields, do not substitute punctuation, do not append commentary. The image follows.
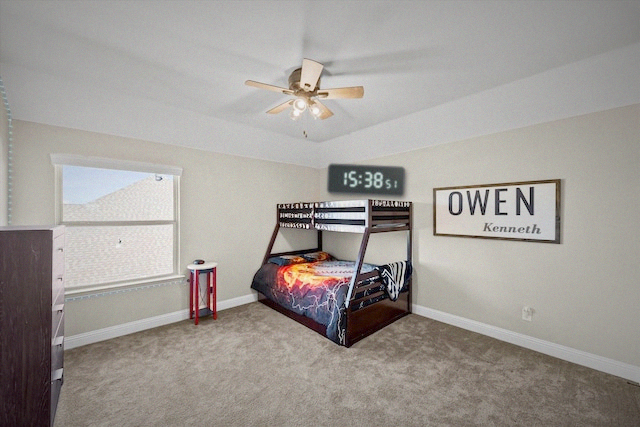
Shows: h=15 m=38
